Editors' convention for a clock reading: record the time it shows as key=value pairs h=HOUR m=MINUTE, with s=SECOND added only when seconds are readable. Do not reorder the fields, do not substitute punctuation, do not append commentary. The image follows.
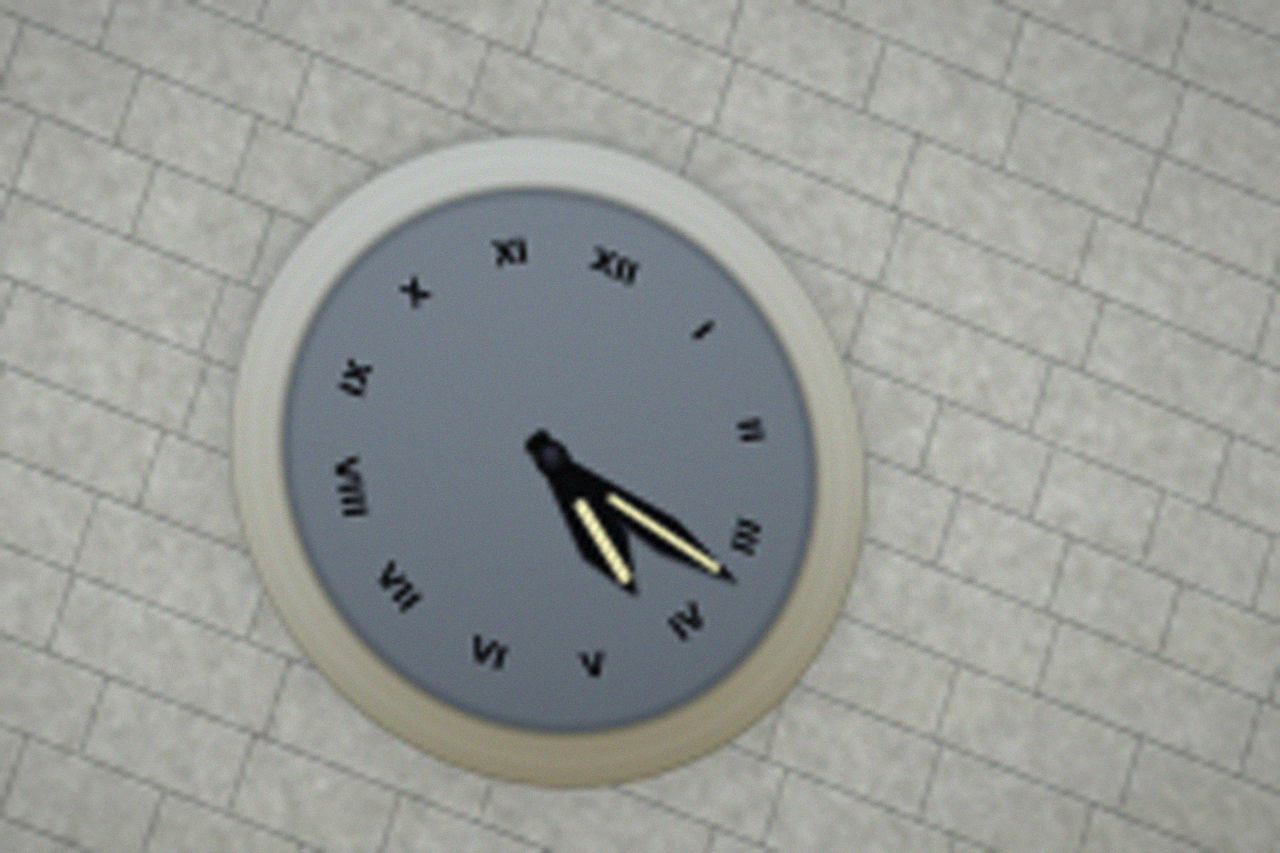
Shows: h=4 m=17
